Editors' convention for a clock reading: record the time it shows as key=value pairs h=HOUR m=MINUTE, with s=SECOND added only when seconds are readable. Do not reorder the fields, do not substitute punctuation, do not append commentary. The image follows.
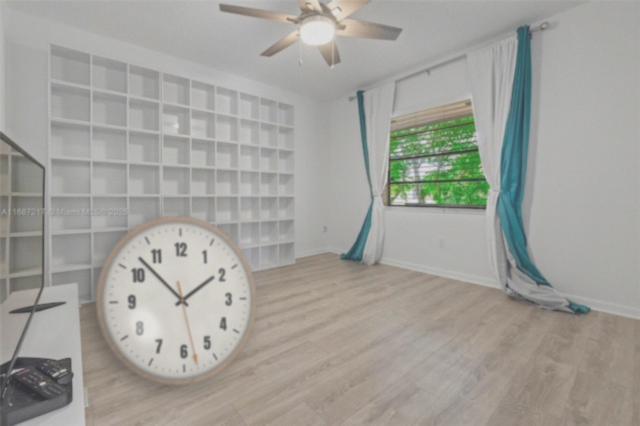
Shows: h=1 m=52 s=28
